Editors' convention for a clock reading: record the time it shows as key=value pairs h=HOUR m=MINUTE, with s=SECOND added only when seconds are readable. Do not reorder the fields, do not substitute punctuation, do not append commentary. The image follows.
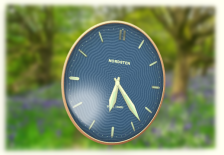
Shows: h=6 m=23
